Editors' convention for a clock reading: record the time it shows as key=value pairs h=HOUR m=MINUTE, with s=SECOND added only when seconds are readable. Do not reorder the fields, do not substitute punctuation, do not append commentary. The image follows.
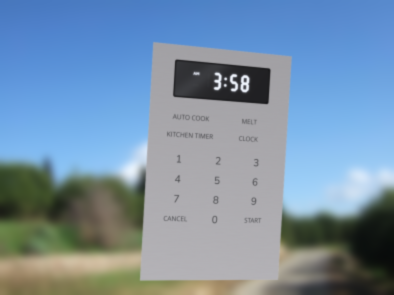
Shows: h=3 m=58
